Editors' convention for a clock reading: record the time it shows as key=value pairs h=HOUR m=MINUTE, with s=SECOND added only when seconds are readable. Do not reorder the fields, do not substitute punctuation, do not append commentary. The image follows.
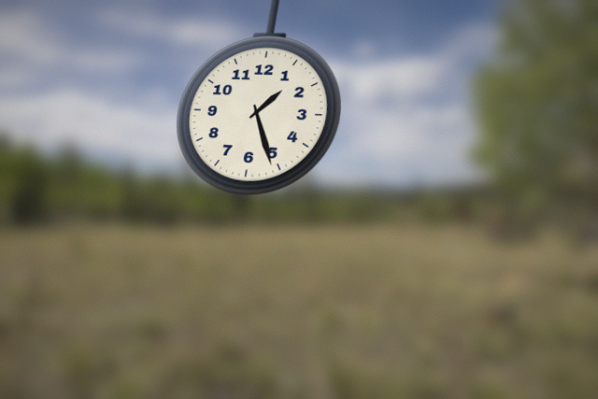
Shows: h=1 m=26
